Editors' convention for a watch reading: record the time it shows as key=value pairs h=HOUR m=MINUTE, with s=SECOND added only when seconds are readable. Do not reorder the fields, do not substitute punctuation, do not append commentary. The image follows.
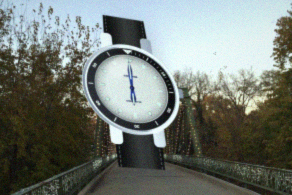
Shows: h=6 m=0
